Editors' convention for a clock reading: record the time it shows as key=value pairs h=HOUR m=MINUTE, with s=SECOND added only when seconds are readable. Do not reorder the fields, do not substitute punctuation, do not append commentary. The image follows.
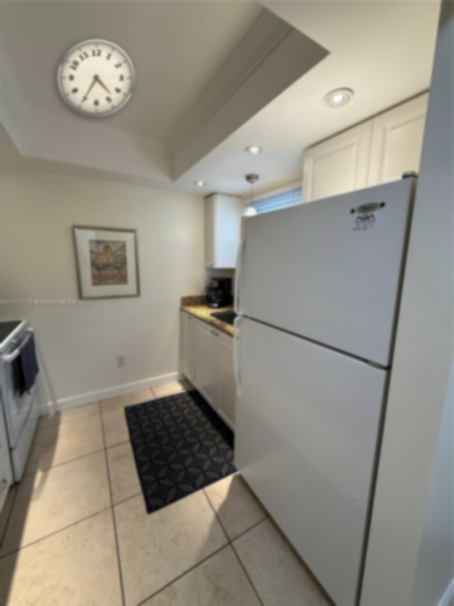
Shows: h=4 m=35
